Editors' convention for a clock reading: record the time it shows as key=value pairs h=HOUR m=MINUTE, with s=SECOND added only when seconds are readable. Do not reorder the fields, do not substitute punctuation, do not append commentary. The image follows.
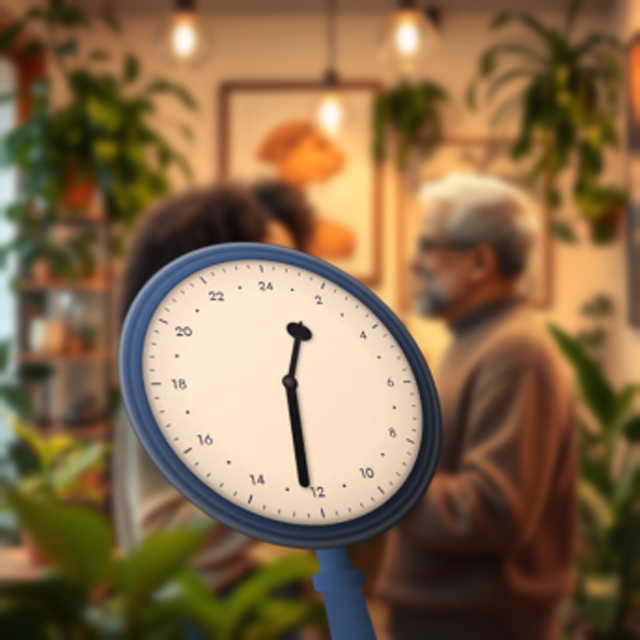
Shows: h=1 m=31
